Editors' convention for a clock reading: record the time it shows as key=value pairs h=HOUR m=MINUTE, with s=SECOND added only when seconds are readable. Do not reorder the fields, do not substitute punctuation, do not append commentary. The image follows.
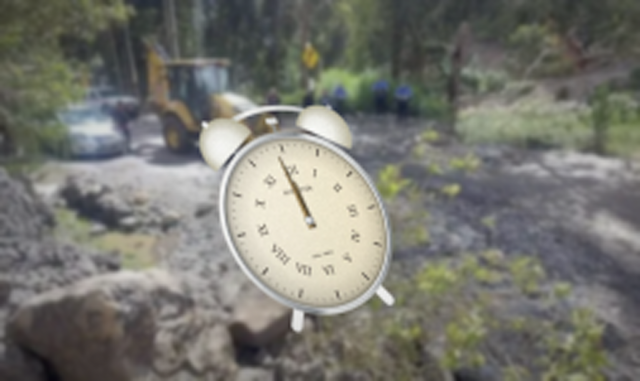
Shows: h=11 m=59
